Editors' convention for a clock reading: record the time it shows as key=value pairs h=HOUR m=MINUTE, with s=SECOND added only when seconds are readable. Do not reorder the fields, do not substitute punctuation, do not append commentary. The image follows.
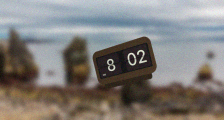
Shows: h=8 m=2
